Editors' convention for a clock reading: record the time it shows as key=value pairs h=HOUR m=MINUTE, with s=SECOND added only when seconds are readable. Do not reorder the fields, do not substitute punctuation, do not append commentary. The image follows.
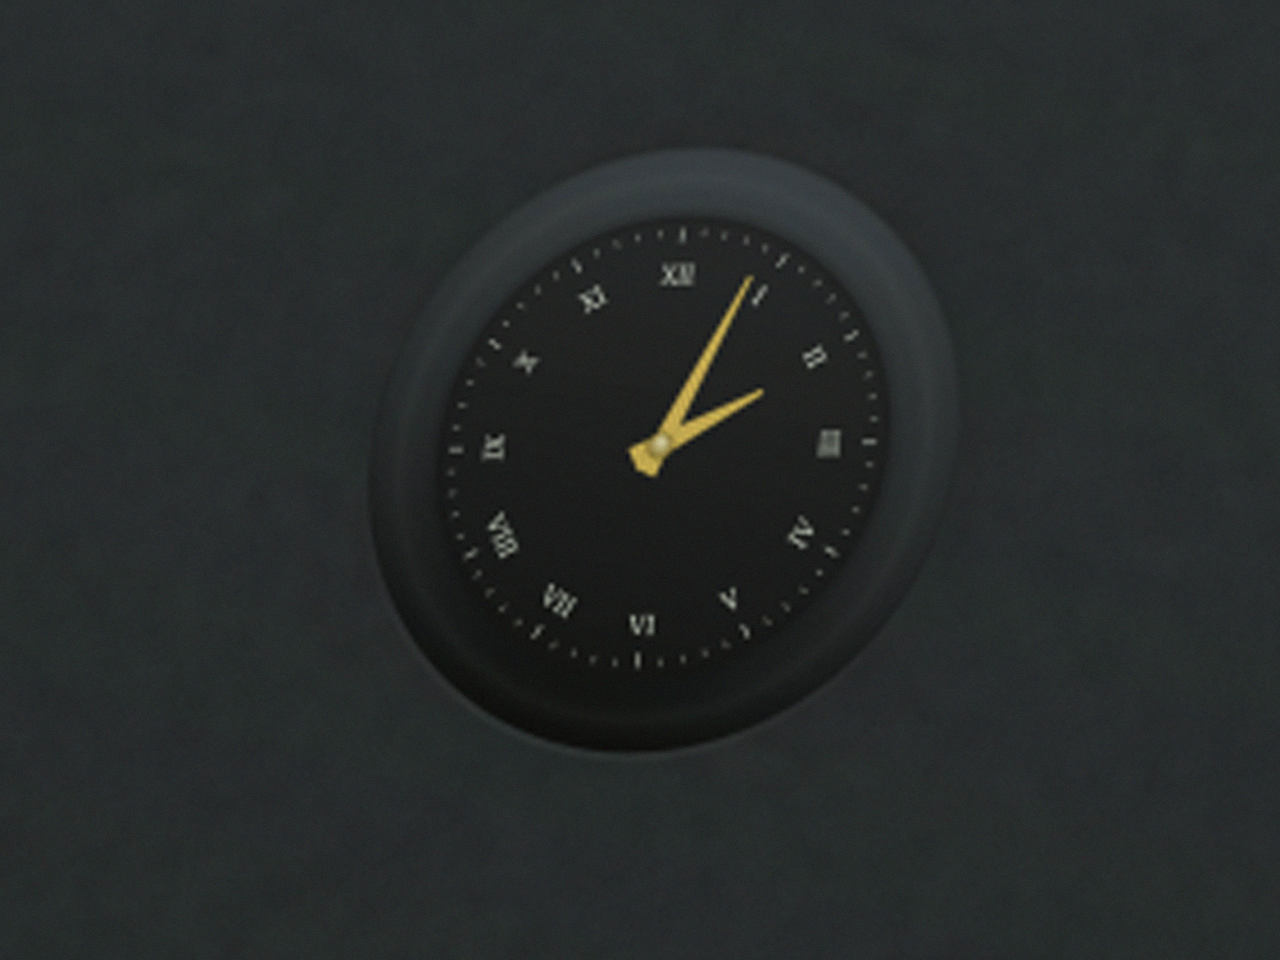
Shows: h=2 m=4
